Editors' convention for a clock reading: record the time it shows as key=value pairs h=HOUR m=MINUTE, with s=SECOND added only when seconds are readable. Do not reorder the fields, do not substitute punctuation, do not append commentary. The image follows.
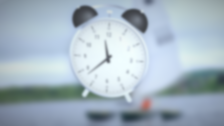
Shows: h=11 m=38
